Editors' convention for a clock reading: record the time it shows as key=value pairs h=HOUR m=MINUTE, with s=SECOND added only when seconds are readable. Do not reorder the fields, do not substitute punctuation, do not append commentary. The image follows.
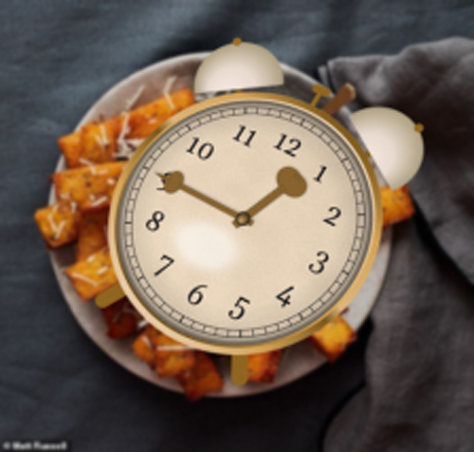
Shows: h=12 m=45
